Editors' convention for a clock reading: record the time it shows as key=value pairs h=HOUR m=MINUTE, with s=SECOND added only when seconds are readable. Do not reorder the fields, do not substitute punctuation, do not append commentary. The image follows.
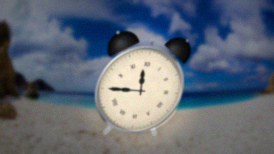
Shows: h=11 m=45
